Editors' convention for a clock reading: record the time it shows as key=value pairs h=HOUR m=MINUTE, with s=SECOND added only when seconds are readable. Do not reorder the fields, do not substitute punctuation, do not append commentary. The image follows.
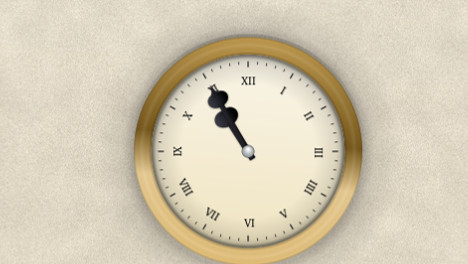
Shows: h=10 m=55
